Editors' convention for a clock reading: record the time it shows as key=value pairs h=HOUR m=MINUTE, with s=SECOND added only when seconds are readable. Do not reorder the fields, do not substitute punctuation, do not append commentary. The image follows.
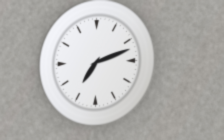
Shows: h=7 m=12
